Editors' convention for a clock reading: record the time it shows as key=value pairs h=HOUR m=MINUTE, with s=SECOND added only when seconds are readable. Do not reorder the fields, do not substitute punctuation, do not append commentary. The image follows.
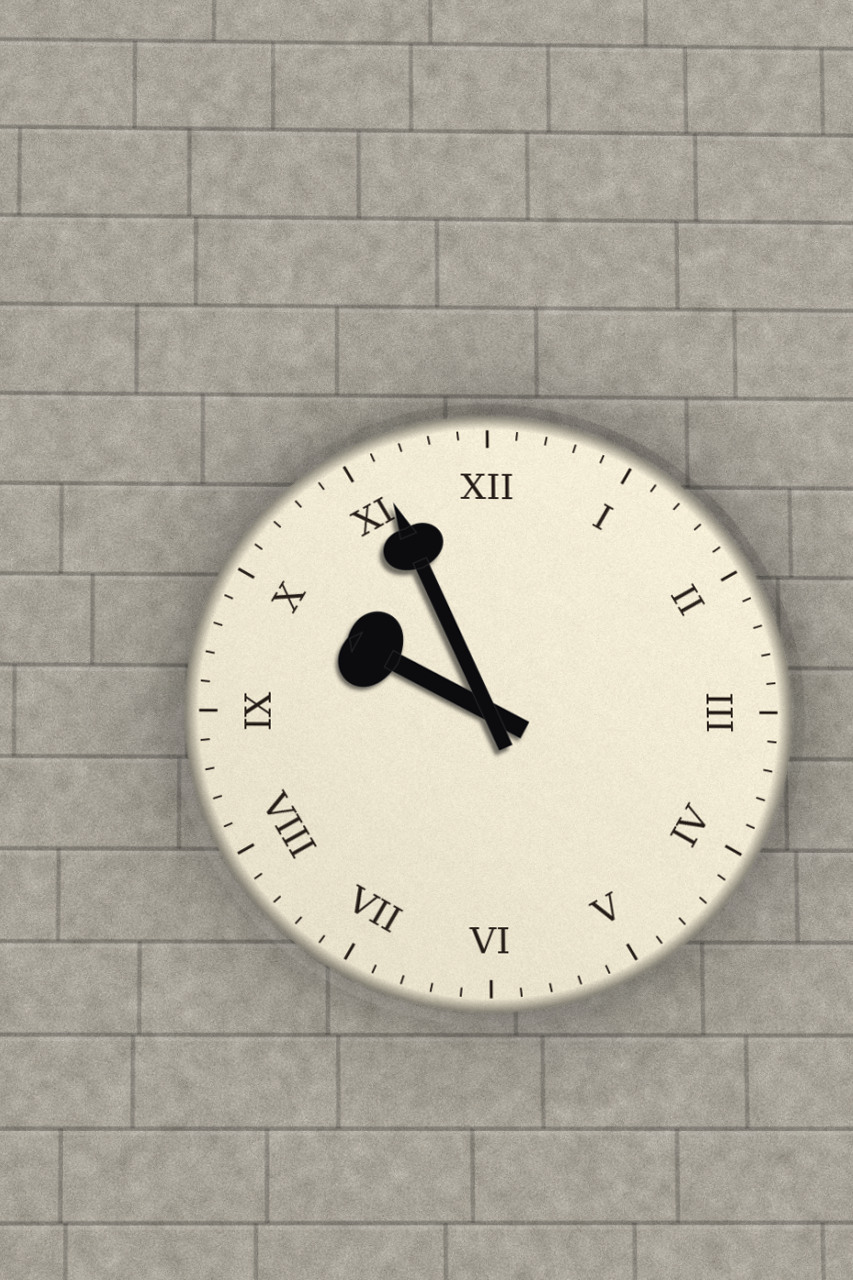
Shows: h=9 m=56
